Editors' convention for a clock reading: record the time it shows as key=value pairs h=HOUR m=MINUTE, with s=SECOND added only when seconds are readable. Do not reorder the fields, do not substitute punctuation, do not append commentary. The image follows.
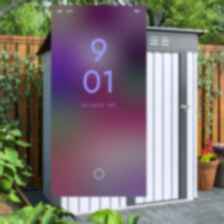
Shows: h=9 m=1
